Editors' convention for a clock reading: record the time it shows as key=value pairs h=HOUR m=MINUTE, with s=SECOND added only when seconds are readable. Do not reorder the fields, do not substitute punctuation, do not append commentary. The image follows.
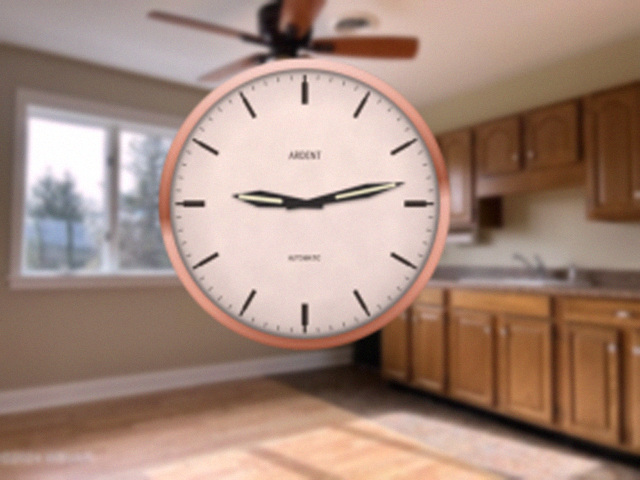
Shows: h=9 m=13
